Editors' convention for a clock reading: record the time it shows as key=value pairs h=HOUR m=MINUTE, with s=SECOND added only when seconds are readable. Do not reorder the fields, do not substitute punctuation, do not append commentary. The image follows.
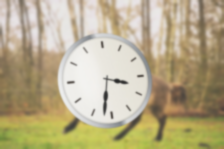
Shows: h=3 m=32
